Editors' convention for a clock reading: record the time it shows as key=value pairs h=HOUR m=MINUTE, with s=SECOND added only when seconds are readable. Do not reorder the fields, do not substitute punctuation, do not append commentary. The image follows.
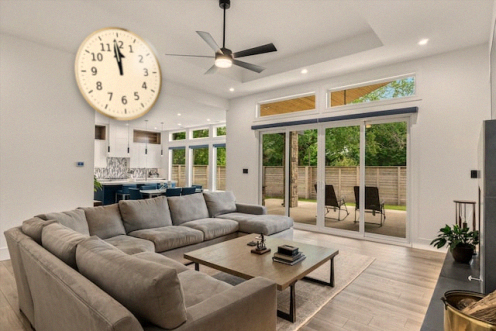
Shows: h=11 m=59
